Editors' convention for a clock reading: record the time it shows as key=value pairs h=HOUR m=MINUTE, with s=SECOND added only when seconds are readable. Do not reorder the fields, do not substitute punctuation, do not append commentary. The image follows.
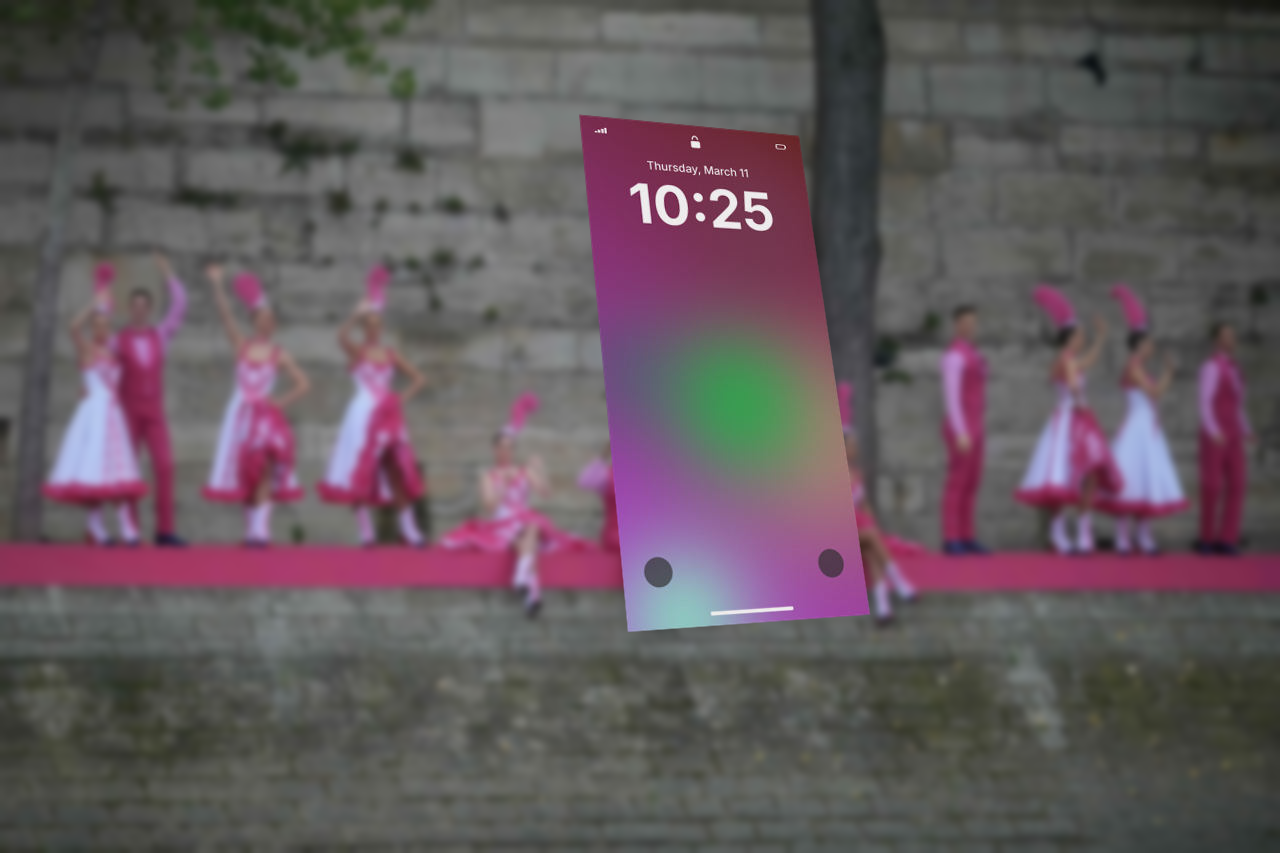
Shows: h=10 m=25
